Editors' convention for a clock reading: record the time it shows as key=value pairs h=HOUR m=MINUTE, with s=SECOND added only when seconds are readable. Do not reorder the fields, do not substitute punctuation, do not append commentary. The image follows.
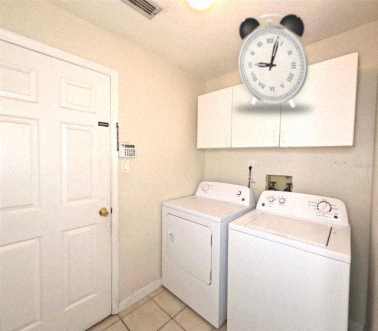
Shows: h=9 m=3
